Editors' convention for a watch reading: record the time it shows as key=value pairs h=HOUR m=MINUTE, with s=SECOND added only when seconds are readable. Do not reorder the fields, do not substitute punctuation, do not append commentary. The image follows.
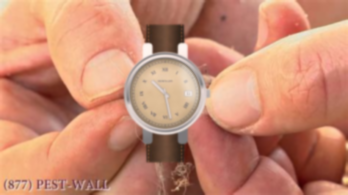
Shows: h=10 m=28
